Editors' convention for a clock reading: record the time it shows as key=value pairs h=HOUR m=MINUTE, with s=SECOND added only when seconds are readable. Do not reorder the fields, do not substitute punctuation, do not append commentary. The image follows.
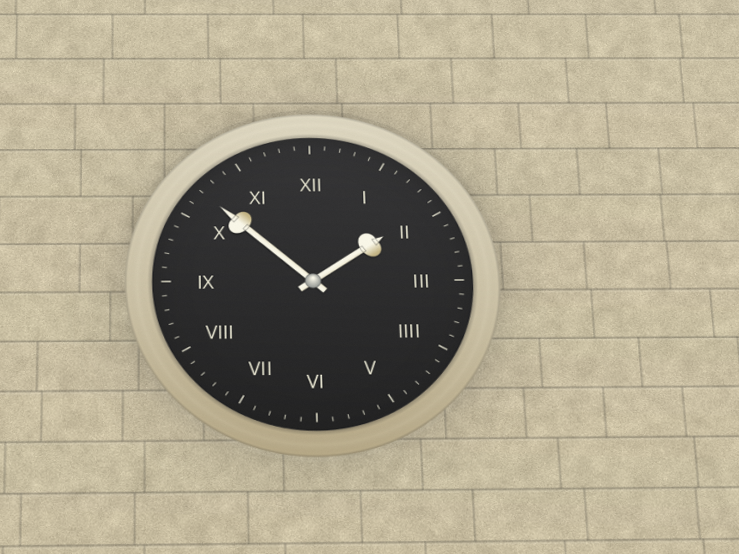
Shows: h=1 m=52
